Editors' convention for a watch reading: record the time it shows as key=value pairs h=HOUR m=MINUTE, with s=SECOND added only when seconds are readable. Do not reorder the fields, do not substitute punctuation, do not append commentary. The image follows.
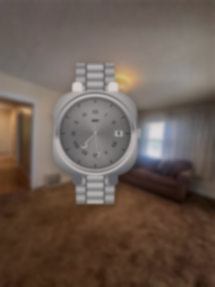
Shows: h=7 m=29
